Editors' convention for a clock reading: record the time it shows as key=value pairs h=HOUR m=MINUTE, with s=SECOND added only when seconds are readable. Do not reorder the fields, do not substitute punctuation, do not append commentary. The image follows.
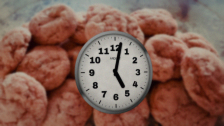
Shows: h=5 m=2
